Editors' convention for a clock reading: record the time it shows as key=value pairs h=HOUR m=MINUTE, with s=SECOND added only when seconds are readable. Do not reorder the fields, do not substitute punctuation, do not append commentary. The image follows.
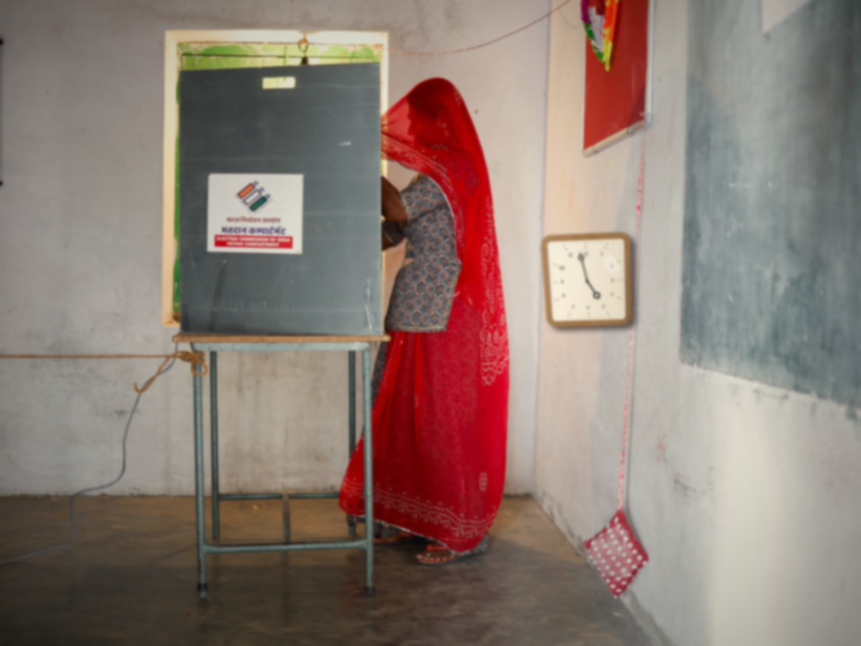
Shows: h=4 m=58
